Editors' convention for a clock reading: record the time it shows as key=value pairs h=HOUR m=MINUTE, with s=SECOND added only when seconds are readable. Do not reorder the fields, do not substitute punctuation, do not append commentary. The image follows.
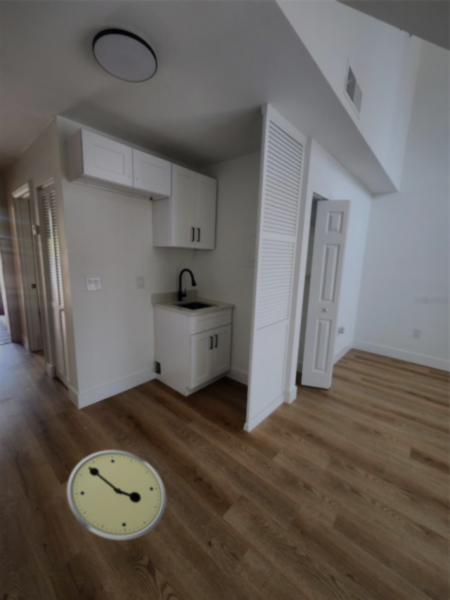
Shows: h=3 m=53
